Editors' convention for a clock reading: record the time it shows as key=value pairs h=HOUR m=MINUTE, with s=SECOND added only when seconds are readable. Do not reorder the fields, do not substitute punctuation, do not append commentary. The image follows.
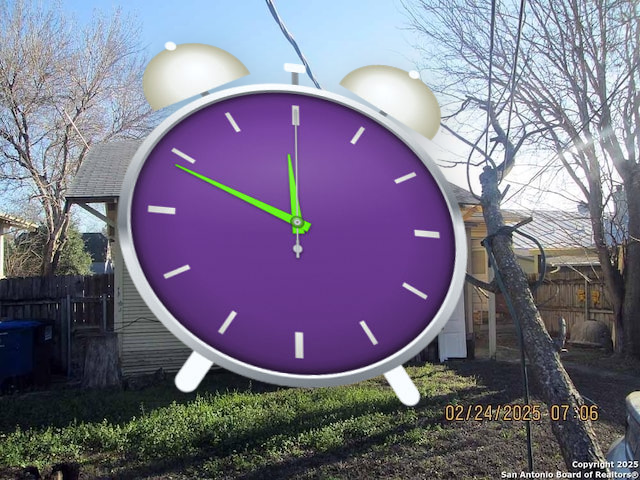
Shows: h=11 m=49 s=0
